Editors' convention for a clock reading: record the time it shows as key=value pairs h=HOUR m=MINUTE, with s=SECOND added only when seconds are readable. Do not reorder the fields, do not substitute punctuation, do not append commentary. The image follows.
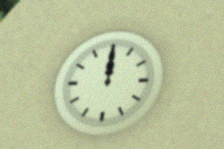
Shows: h=12 m=0
